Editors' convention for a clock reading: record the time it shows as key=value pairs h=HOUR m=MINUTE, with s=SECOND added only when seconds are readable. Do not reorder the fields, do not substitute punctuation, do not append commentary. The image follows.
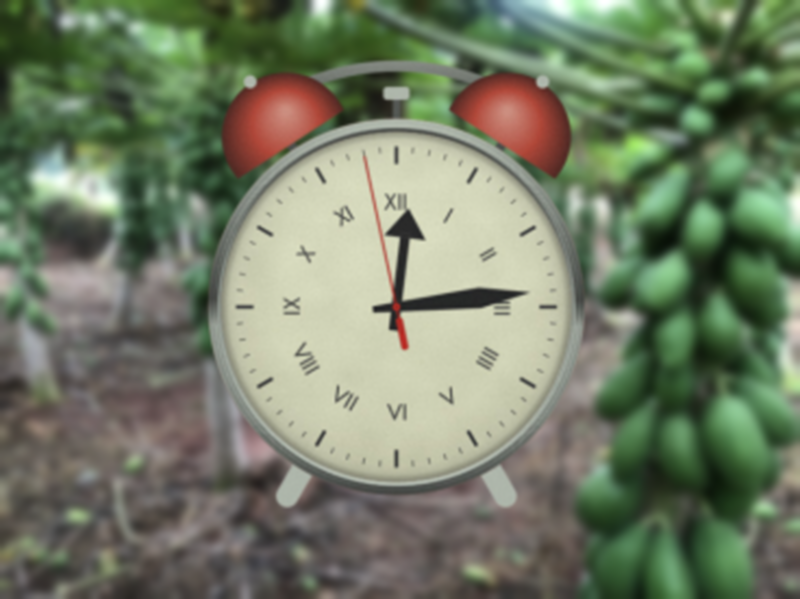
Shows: h=12 m=13 s=58
